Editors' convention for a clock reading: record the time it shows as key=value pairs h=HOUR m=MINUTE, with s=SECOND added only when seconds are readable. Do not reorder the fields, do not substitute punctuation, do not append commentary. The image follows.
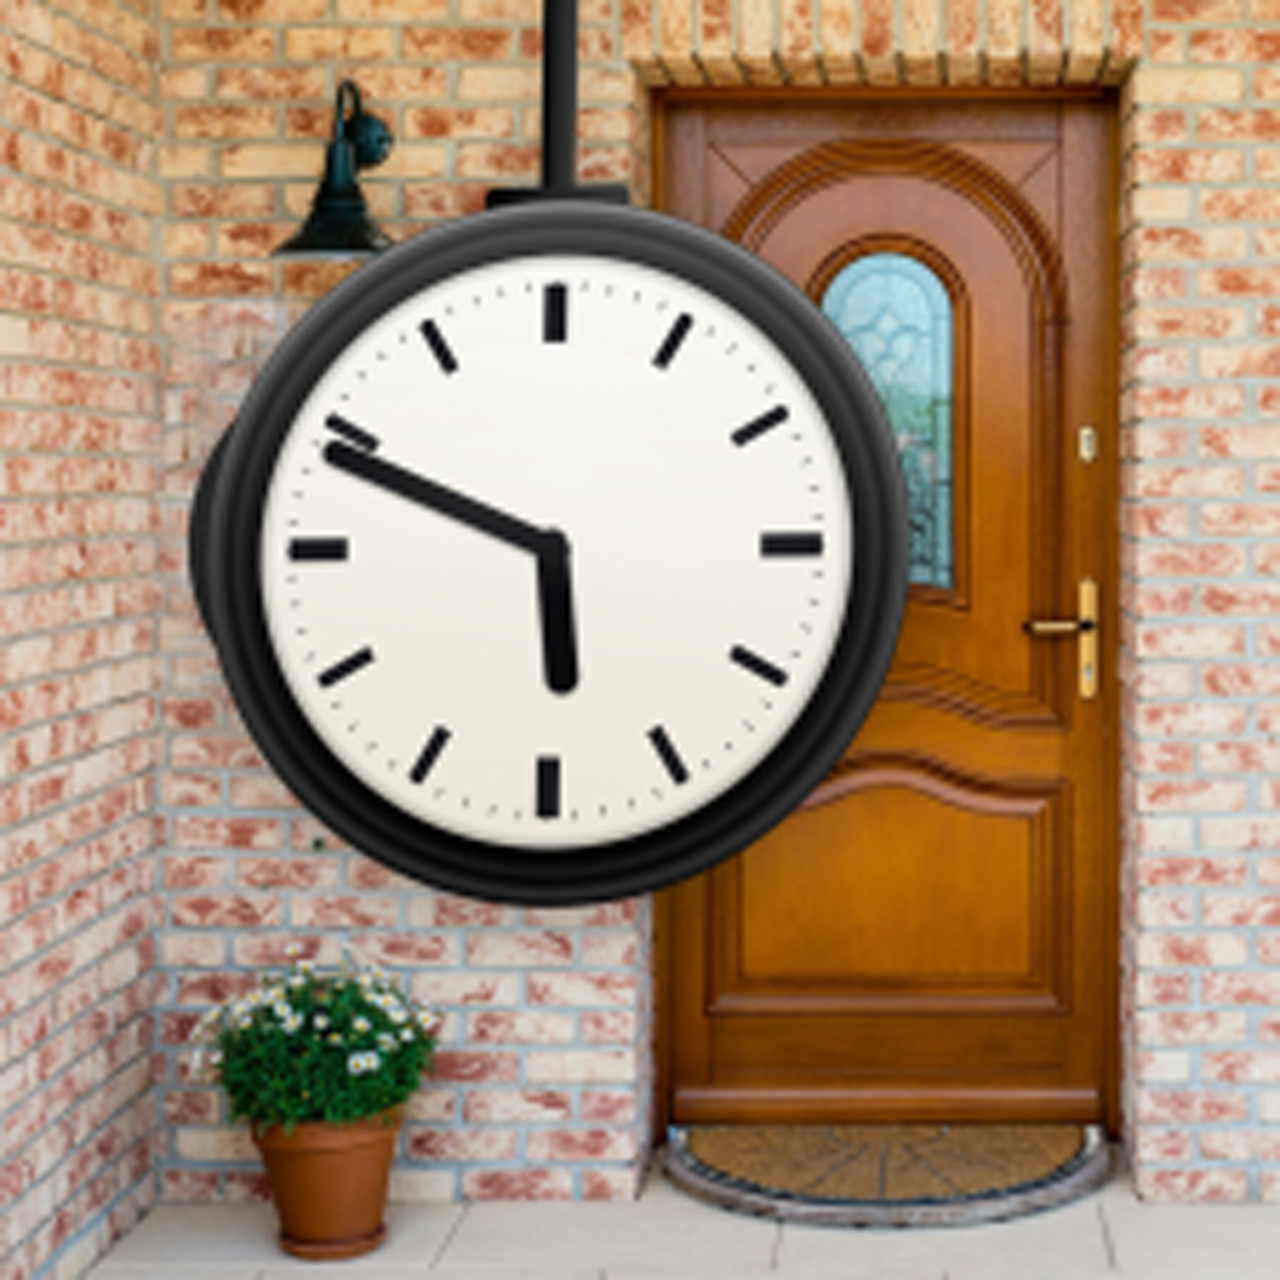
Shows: h=5 m=49
